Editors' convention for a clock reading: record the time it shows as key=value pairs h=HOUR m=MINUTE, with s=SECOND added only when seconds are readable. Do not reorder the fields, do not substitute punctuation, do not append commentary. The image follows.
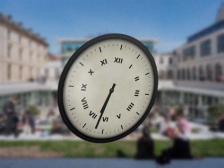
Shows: h=6 m=32
